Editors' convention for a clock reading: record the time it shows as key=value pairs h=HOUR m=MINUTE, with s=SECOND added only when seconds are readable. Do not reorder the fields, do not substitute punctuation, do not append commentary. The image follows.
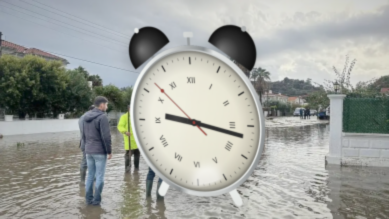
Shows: h=9 m=16 s=52
